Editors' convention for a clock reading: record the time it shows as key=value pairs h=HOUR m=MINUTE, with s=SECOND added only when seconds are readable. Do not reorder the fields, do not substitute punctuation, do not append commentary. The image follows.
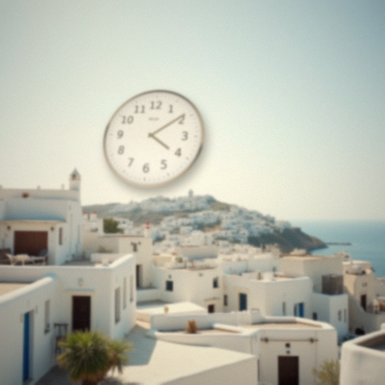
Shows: h=4 m=9
